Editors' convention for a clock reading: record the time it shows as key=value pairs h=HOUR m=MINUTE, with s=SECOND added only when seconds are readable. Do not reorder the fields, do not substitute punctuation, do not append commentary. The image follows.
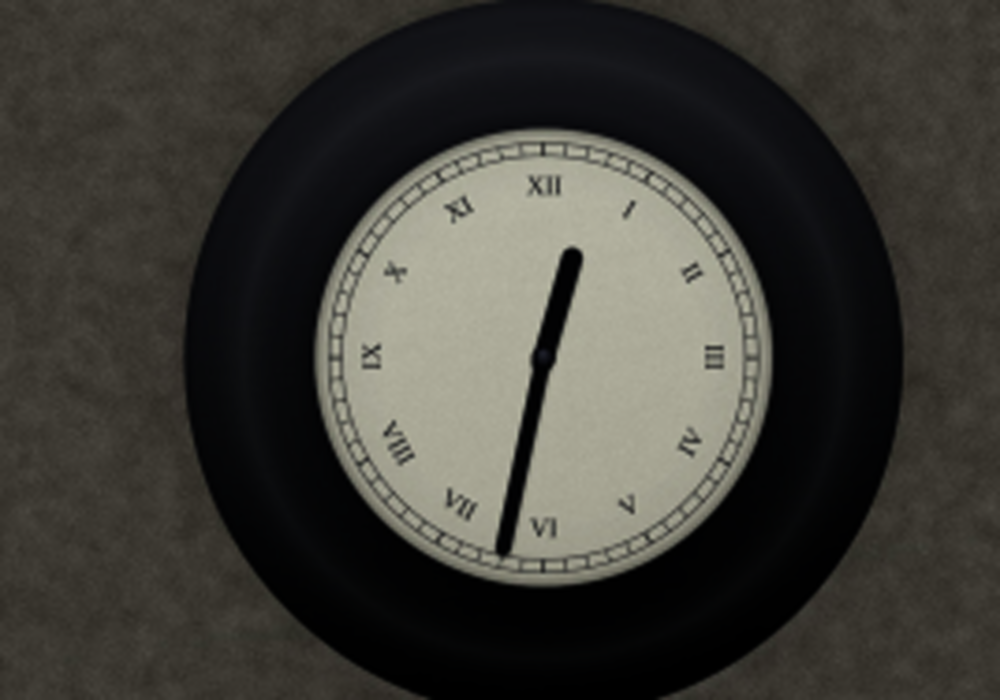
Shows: h=12 m=32
